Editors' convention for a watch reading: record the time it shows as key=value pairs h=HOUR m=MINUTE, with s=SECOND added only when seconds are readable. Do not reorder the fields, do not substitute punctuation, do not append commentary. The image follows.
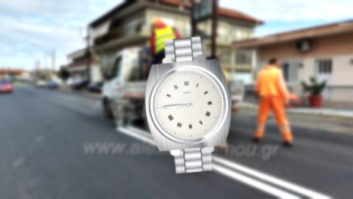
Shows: h=8 m=45
